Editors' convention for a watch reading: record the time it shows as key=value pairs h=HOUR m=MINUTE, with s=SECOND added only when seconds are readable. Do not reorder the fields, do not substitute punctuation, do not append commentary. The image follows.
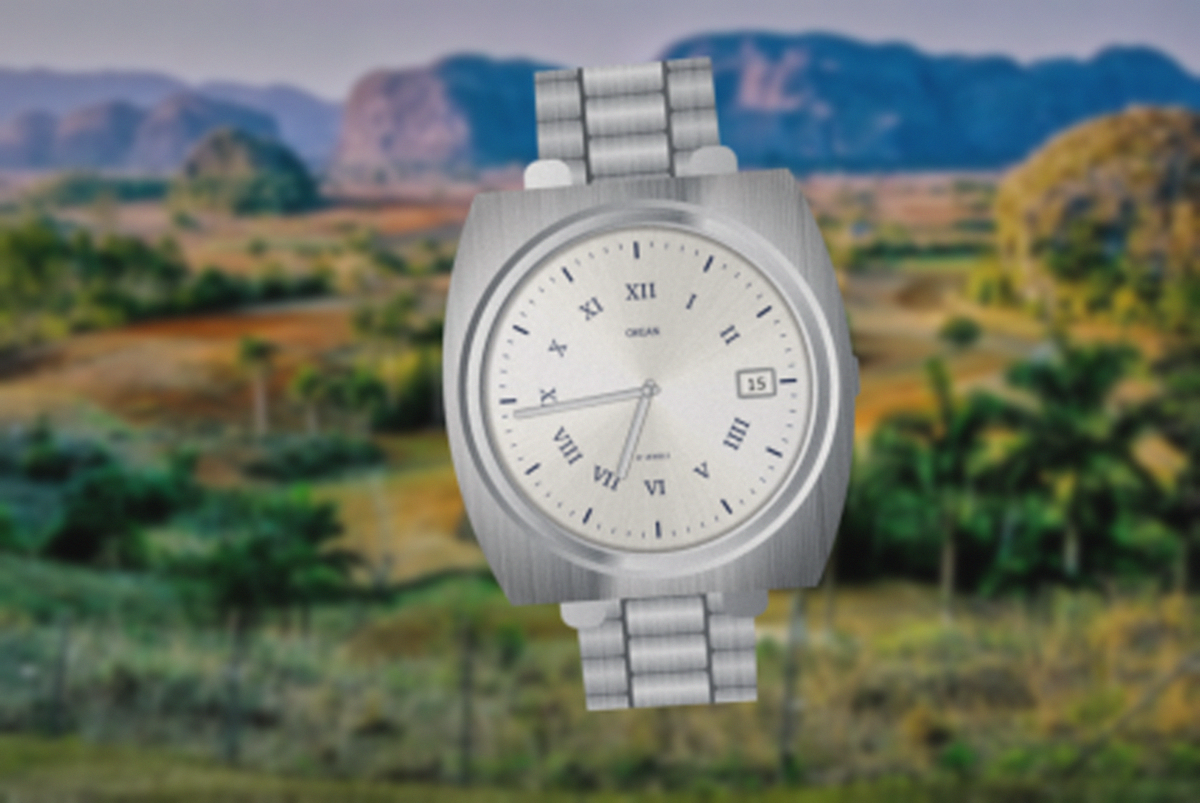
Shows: h=6 m=44
